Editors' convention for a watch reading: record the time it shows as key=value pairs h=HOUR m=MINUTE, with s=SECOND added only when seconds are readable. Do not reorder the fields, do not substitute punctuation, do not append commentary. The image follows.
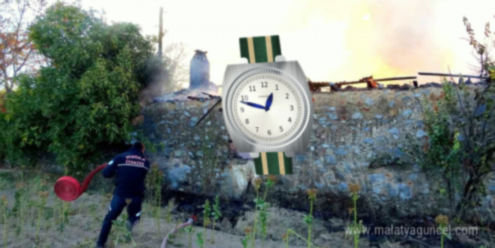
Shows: h=12 m=48
